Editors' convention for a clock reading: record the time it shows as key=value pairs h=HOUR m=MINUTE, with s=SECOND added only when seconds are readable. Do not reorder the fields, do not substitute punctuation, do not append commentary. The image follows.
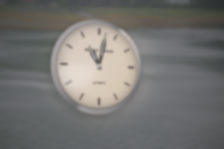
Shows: h=11 m=2
